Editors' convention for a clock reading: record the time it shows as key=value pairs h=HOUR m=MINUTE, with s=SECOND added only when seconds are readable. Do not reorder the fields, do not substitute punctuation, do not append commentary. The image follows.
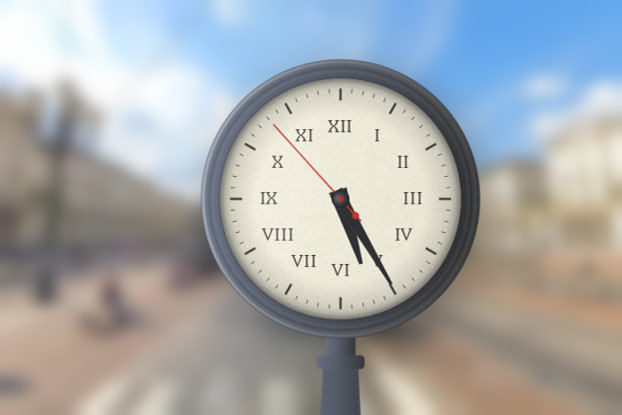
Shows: h=5 m=24 s=53
